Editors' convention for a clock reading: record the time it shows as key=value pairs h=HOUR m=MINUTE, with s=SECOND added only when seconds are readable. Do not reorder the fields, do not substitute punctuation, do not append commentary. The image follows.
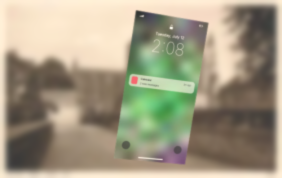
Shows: h=2 m=8
